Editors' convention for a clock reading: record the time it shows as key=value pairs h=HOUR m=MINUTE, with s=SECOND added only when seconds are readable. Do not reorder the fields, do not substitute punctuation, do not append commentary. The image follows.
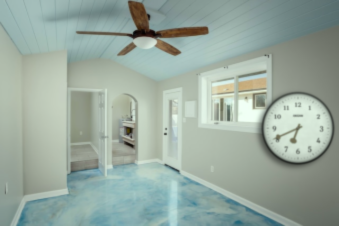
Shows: h=6 m=41
